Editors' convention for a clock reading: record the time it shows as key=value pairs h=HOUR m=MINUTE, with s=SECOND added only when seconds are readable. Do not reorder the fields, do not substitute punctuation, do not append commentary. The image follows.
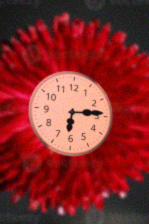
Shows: h=6 m=14
